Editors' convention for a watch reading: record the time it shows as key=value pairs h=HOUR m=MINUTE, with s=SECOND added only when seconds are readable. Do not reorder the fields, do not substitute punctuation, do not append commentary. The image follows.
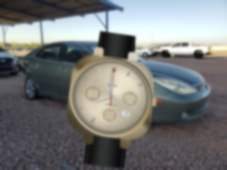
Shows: h=7 m=59
